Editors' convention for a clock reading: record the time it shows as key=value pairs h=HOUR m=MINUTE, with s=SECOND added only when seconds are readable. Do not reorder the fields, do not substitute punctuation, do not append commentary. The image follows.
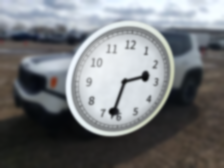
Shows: h=2 m=32
